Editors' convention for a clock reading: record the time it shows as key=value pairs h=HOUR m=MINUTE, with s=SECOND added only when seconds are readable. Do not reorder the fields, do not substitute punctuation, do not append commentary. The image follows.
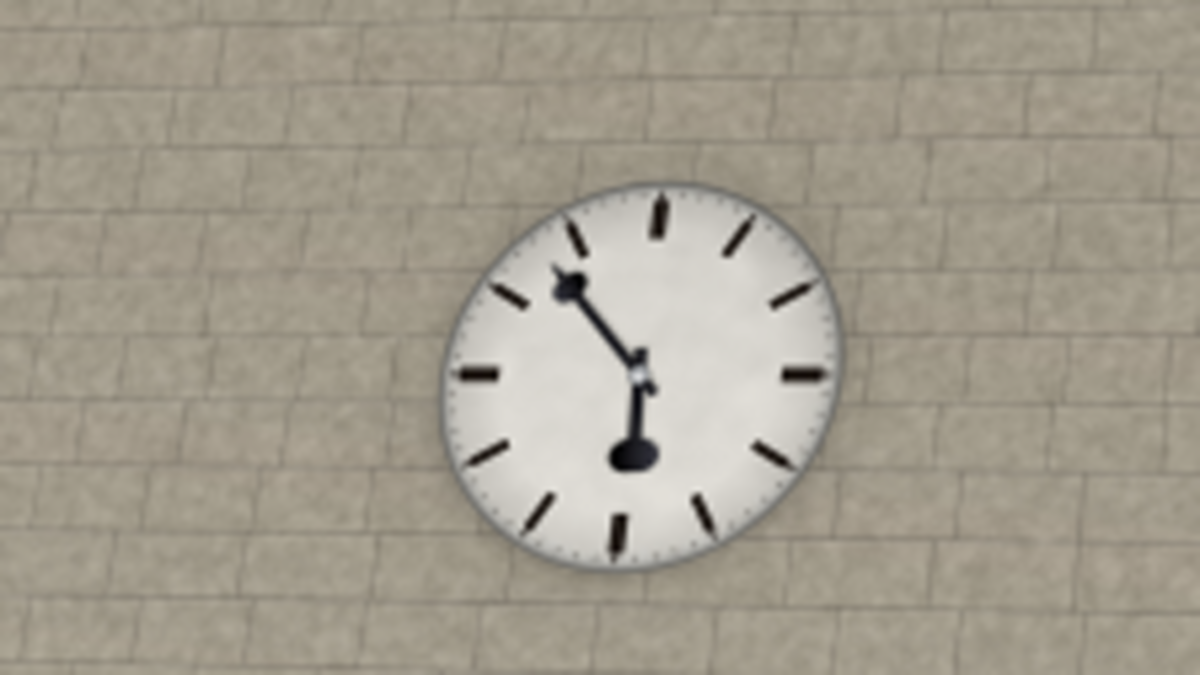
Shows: h=5 m=53
